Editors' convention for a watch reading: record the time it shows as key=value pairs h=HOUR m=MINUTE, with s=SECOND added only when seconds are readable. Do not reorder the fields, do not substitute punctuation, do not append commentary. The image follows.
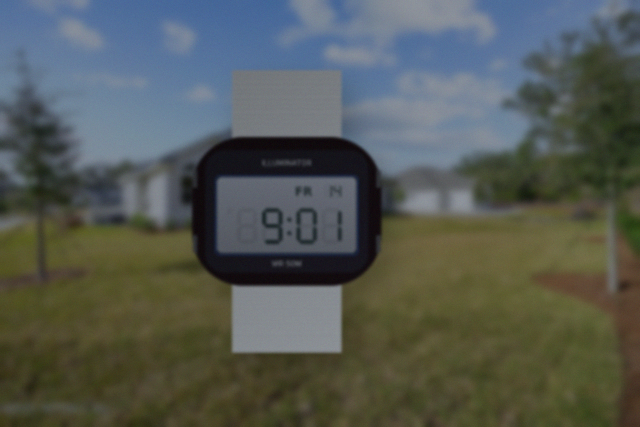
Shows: h=9 m=1
